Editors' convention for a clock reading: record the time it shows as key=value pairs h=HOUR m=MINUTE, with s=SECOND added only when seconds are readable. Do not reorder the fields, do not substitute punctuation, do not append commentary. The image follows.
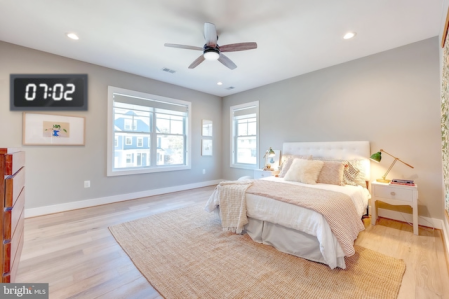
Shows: h=7 m=2
